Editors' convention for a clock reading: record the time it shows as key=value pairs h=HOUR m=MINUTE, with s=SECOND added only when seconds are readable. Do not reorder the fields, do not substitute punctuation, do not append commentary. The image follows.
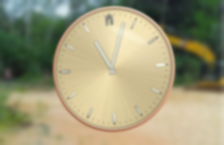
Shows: h=11 m=3
